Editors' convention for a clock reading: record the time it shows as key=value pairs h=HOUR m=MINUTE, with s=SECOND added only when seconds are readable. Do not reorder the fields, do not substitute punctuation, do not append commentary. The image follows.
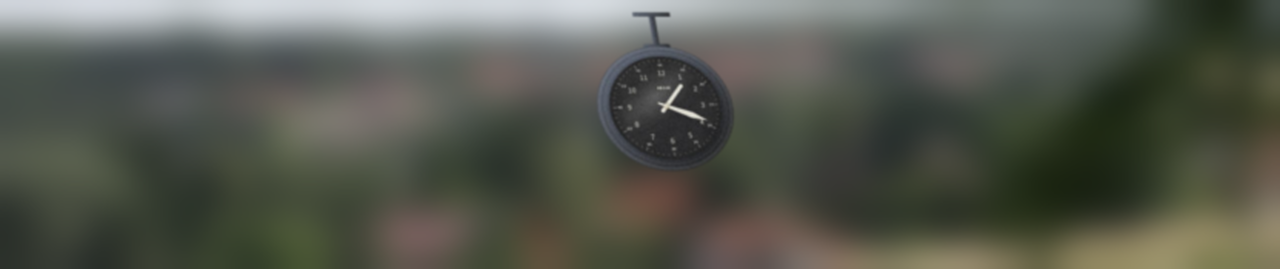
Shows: h=1 m=19
